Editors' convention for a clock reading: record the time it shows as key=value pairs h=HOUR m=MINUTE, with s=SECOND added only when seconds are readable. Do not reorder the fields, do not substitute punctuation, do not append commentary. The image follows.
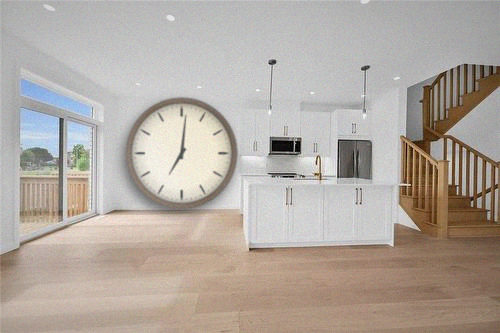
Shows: h=7 m=1
